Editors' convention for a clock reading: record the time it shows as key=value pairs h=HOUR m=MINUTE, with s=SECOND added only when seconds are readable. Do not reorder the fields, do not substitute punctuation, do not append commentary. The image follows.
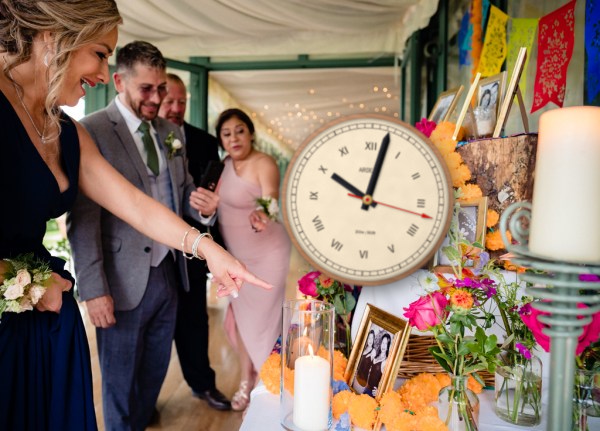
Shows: h=10 m=2 s=17
